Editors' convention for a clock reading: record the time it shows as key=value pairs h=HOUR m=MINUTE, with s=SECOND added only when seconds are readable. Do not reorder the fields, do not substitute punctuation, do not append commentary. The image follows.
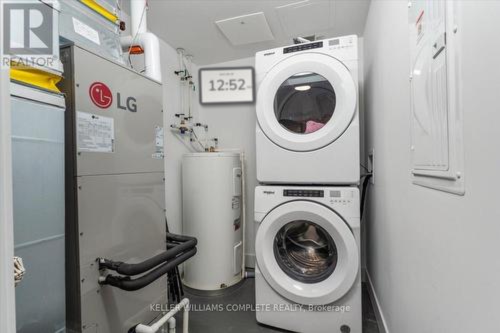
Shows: h=12 m=52
